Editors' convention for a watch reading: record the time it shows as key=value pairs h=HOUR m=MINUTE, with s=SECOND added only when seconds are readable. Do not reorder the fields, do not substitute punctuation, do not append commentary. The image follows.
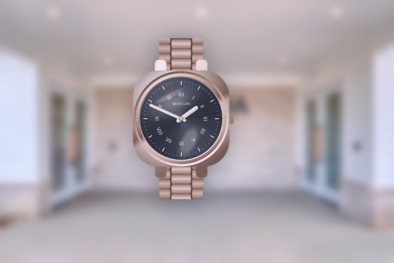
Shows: h=1 m=49
